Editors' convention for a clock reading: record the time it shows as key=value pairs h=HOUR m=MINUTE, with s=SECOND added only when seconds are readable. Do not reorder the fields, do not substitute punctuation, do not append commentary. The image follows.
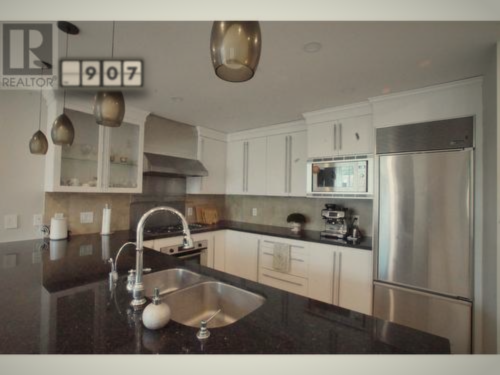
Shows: h=9 m=7
